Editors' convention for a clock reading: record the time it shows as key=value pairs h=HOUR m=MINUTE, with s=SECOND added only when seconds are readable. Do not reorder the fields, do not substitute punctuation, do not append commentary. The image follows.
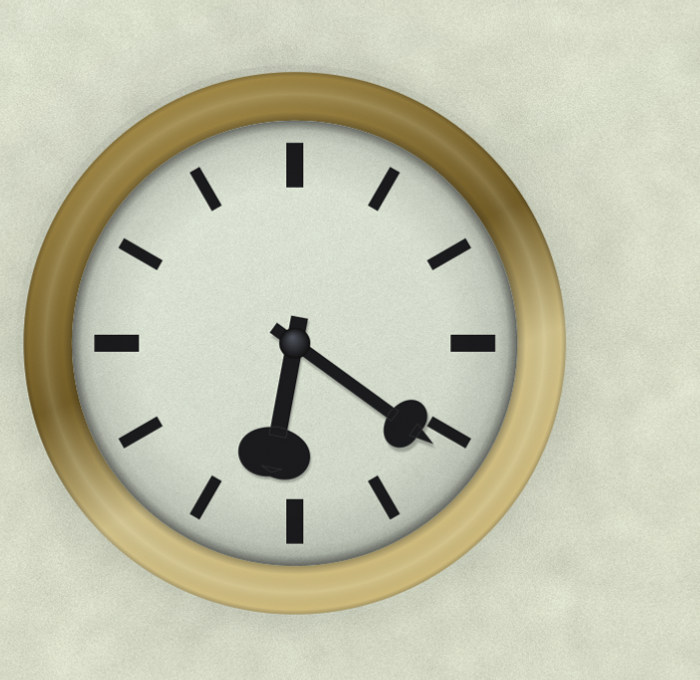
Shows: h=6 m=21
